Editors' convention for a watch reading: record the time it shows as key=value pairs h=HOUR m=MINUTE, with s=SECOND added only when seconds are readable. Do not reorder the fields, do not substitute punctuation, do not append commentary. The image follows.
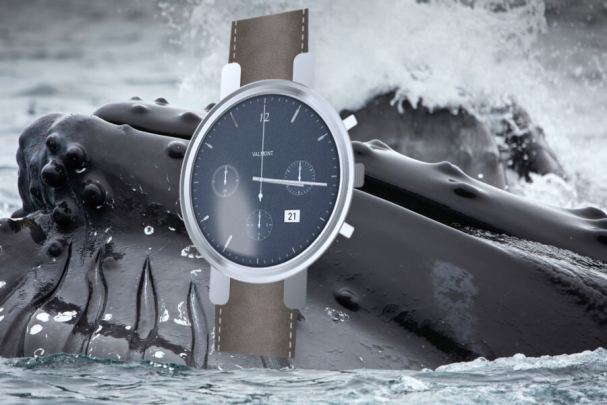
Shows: h=3 m=16
